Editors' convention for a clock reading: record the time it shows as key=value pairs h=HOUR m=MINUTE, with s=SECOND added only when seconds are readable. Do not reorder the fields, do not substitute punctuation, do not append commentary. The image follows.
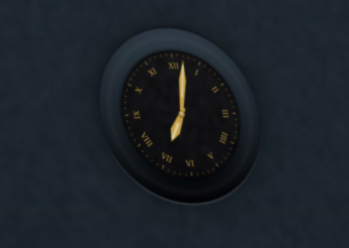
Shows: h=7 m=2
